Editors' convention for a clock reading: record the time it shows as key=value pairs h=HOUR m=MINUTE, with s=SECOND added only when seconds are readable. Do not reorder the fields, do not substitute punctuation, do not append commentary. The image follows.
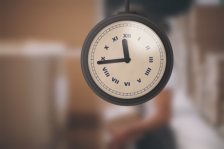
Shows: h=11 m=44
